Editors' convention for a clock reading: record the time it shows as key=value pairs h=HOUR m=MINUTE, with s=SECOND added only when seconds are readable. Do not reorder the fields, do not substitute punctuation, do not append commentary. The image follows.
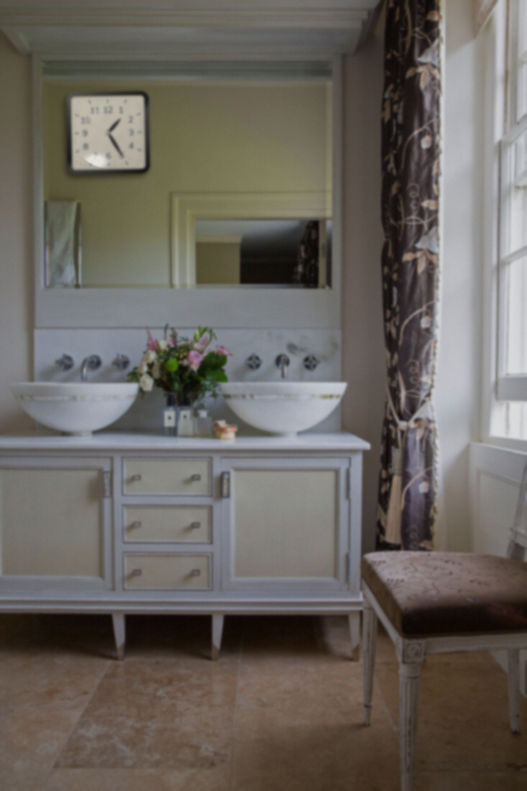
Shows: h=1 m=25
